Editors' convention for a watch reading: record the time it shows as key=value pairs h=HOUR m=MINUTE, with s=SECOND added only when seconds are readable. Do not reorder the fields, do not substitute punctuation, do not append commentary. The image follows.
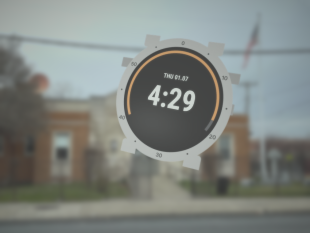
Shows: h=4 m=29
